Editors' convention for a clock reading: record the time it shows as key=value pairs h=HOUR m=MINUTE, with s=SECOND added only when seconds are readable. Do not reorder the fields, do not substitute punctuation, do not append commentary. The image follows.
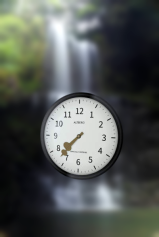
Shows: h=7 m=37
